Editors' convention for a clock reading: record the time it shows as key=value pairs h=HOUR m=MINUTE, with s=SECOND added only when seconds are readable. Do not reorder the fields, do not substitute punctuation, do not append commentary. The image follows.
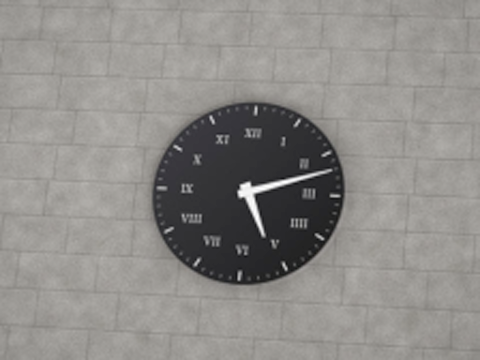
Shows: h=5 m=12
